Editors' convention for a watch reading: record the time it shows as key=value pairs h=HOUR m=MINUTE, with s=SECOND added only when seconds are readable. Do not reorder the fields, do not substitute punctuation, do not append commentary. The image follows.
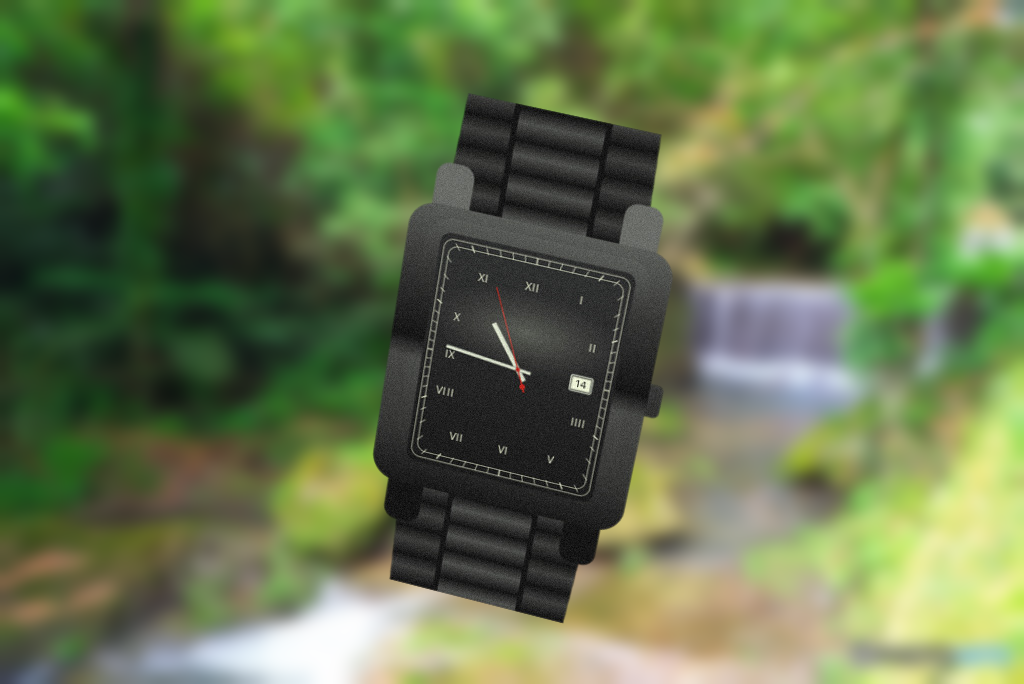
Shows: h=10 m=45 s=56
